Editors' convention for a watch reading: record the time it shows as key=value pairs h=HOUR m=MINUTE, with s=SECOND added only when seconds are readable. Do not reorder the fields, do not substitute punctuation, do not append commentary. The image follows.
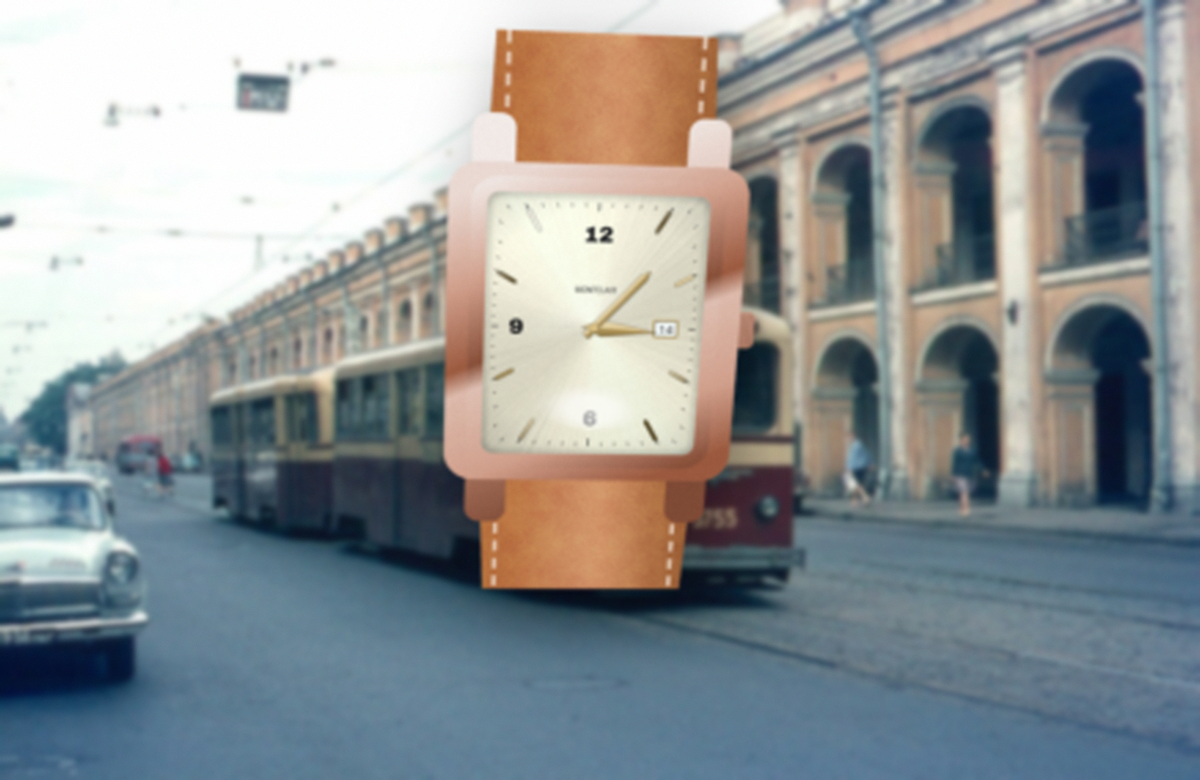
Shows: h=3 m=7
